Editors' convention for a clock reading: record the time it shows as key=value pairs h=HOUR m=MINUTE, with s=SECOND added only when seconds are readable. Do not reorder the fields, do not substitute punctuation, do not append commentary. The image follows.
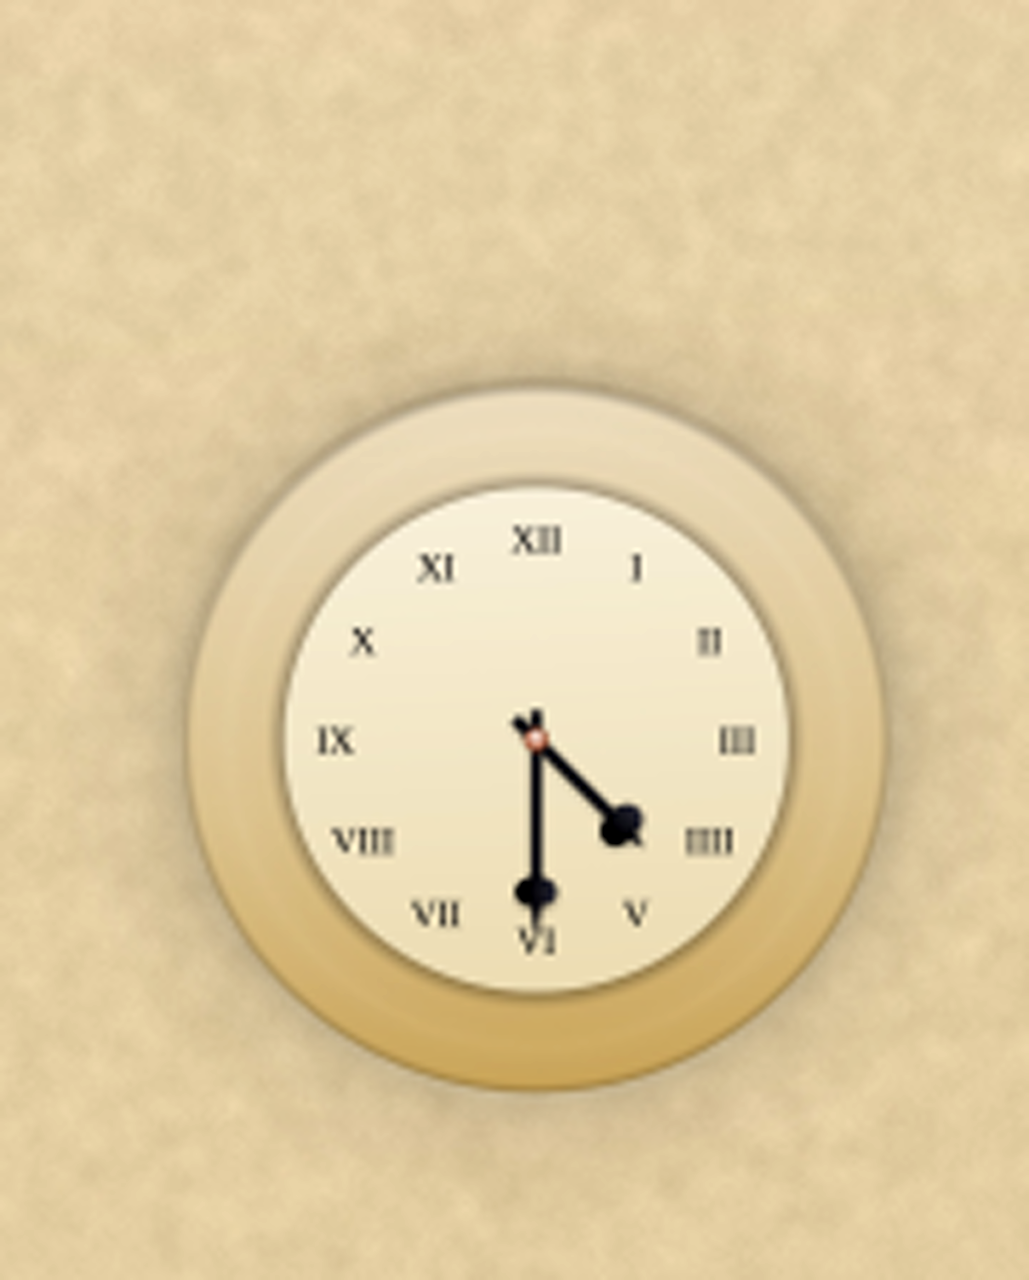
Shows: h=4 m=30
